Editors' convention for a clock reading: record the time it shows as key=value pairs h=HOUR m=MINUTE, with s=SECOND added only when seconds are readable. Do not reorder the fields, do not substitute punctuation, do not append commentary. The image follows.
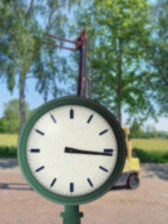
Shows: h=3 m=16
